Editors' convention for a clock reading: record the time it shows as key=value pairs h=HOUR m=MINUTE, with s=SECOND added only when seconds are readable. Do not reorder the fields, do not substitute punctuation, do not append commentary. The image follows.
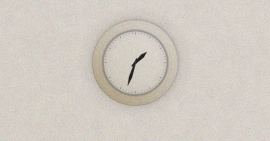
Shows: h=1 m=33
